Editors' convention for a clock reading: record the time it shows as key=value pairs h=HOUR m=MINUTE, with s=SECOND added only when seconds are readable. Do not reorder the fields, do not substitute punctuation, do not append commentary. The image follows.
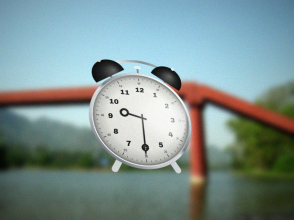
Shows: h=9 m=30
